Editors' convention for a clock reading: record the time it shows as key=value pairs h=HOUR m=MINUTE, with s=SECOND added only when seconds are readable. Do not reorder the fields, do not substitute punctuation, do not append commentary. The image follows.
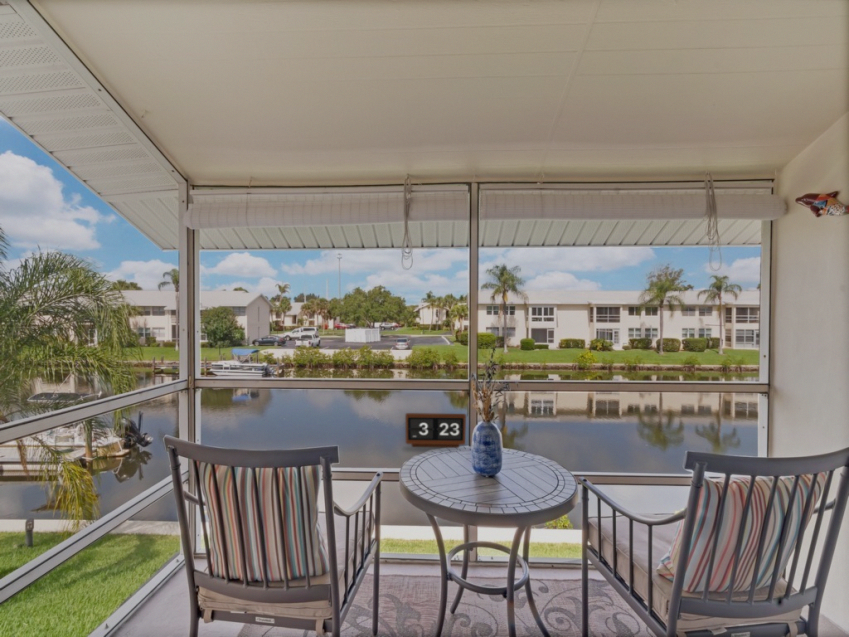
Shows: h=3 m=23
